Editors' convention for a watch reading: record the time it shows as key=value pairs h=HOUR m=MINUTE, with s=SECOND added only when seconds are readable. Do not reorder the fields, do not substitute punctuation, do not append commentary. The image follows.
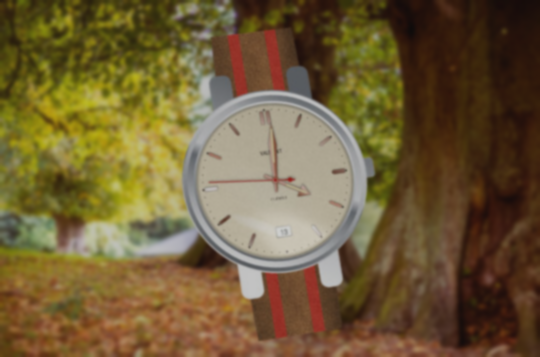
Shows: h=4 m=0 s=46
